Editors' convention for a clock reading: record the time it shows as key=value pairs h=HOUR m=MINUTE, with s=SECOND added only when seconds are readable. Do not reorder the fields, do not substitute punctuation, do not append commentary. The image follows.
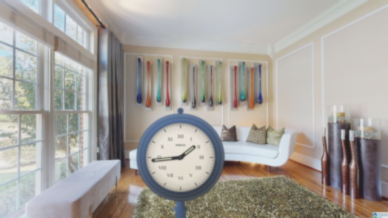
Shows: h=1 m=44
